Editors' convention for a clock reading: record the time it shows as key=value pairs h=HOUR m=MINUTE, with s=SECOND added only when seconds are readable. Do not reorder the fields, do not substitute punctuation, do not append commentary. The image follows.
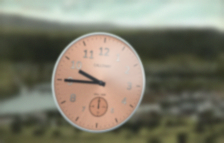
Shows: h=9 m=45
